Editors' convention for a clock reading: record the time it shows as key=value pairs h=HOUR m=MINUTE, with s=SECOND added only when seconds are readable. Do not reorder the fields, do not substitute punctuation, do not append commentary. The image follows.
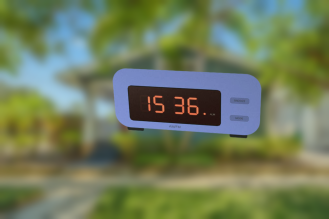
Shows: h=15 m=36
